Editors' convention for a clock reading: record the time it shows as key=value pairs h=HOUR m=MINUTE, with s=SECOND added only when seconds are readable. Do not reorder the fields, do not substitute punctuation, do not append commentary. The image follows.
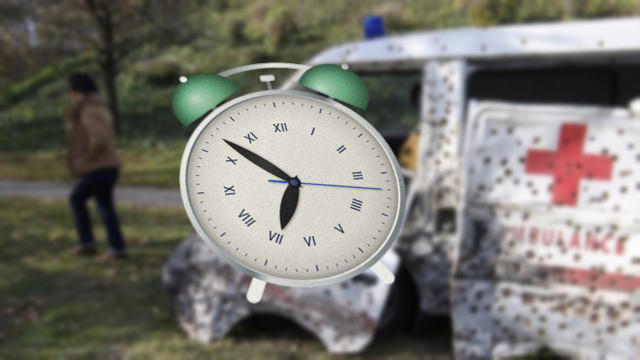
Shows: h=6 m=52 s=17
